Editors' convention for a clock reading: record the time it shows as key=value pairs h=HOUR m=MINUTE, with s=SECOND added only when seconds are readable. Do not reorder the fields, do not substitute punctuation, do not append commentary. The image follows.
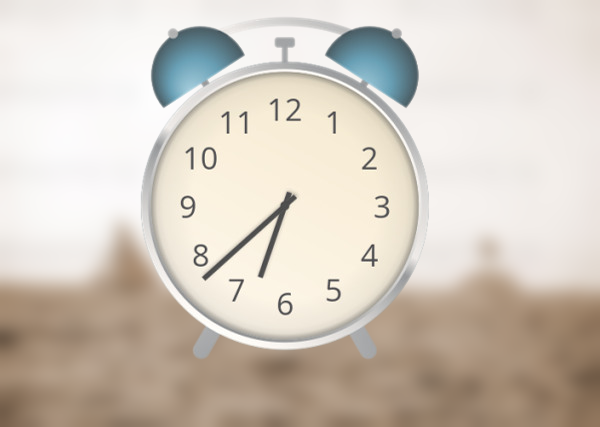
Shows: h=6 m=38
